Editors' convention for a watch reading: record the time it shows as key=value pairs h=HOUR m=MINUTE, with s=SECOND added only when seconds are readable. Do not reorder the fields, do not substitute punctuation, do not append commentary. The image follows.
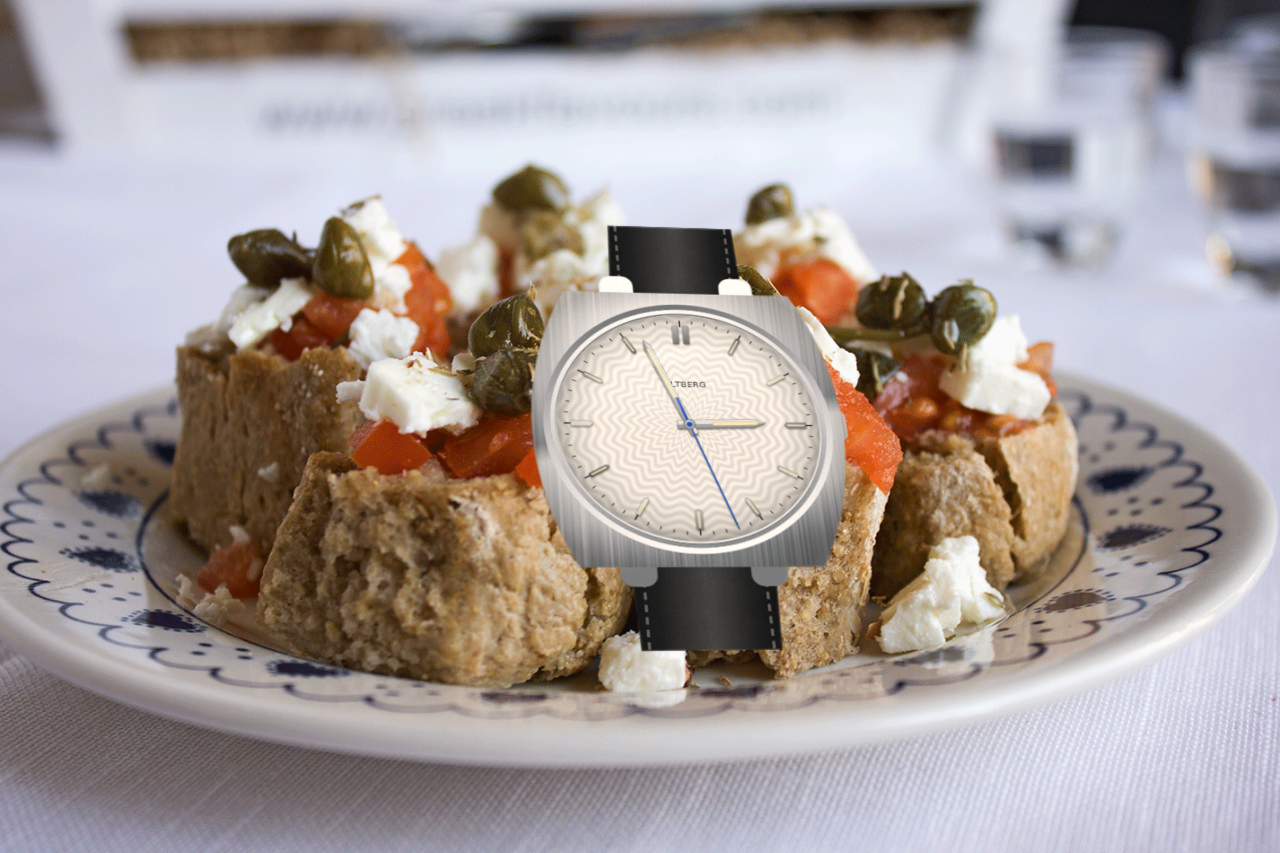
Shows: h=2 m=56 s=27
